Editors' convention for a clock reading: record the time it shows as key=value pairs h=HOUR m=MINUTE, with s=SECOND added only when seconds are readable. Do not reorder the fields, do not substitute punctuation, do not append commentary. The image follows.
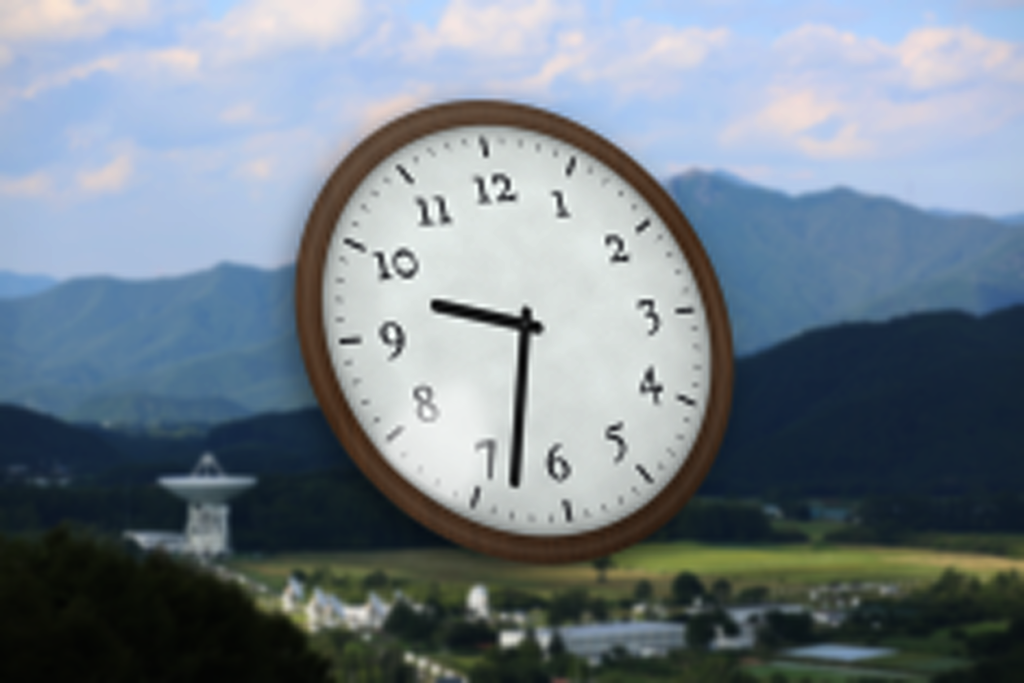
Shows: h=9 m=33
